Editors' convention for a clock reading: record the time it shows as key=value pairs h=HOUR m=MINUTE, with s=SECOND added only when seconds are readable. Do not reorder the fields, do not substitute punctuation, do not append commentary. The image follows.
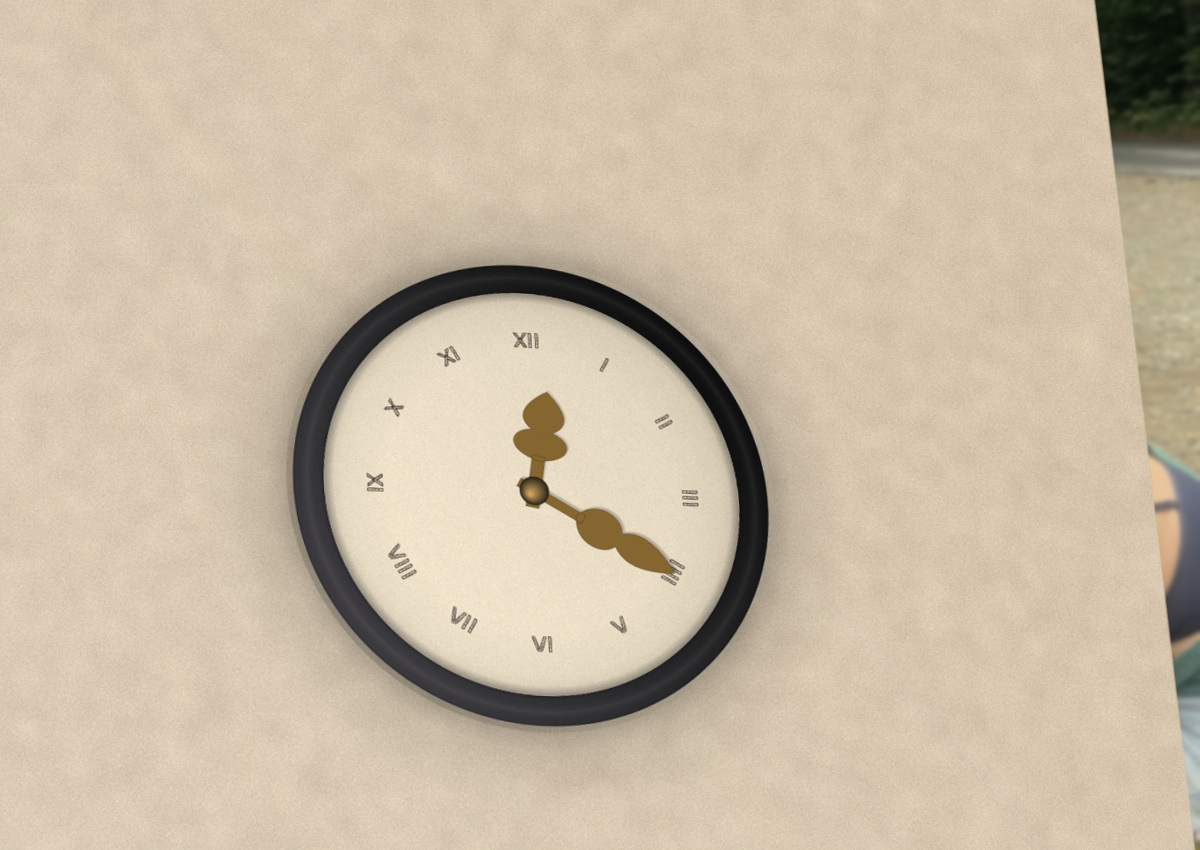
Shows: h=12 m=20
